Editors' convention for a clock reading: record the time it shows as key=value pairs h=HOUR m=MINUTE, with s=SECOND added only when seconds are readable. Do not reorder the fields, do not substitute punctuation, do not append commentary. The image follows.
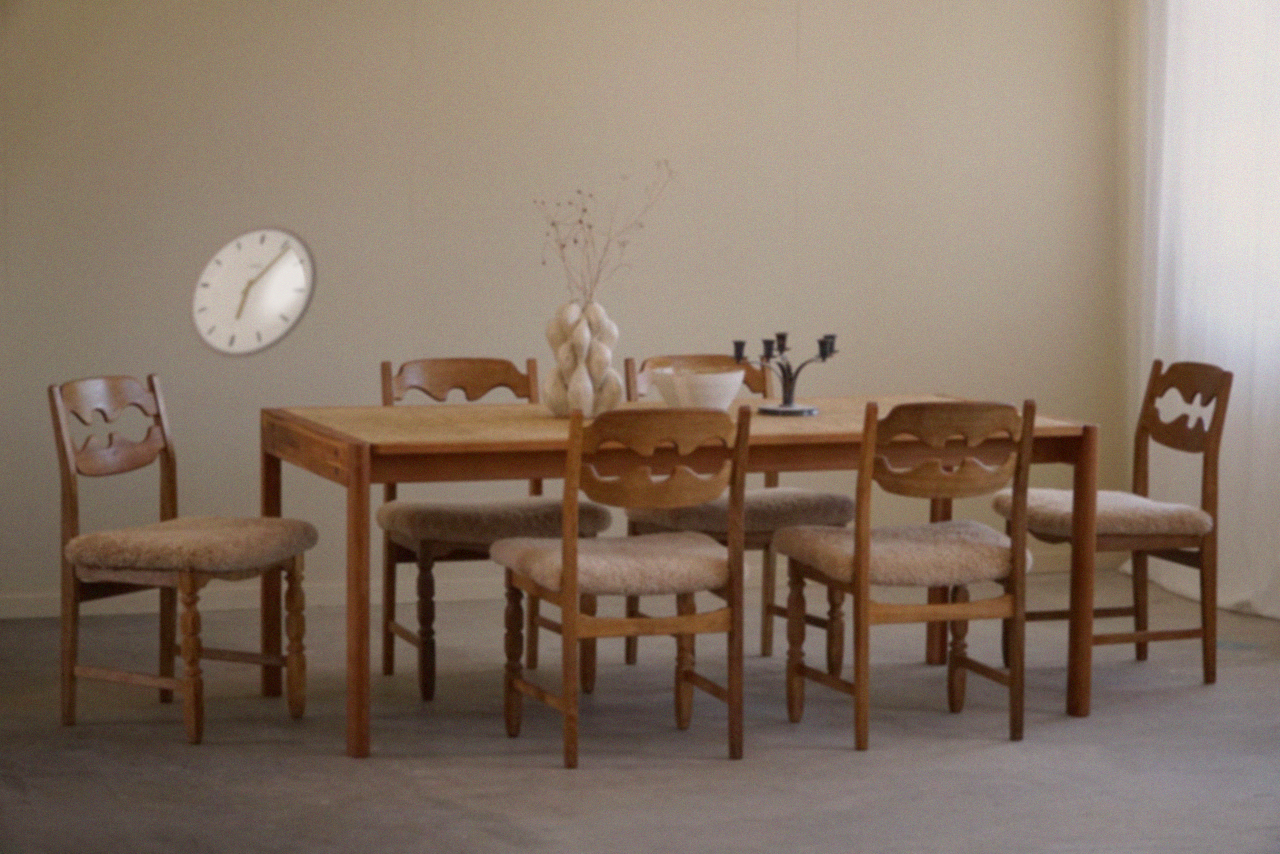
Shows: h=6 m=6
